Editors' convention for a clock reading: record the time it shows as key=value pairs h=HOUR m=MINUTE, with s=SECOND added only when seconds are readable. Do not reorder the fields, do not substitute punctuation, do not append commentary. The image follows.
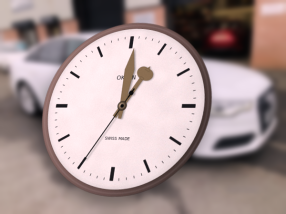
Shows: h=1 m=0 s=35
